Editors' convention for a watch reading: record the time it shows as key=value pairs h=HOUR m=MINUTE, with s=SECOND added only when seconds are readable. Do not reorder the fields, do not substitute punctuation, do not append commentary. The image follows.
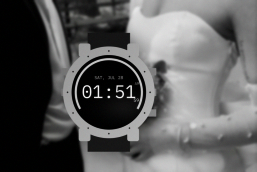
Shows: h=1 m=51
